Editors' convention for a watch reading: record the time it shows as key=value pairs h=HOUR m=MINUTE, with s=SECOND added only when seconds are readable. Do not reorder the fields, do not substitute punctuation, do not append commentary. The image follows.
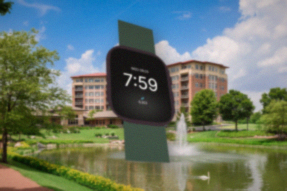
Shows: h=7 m=59
